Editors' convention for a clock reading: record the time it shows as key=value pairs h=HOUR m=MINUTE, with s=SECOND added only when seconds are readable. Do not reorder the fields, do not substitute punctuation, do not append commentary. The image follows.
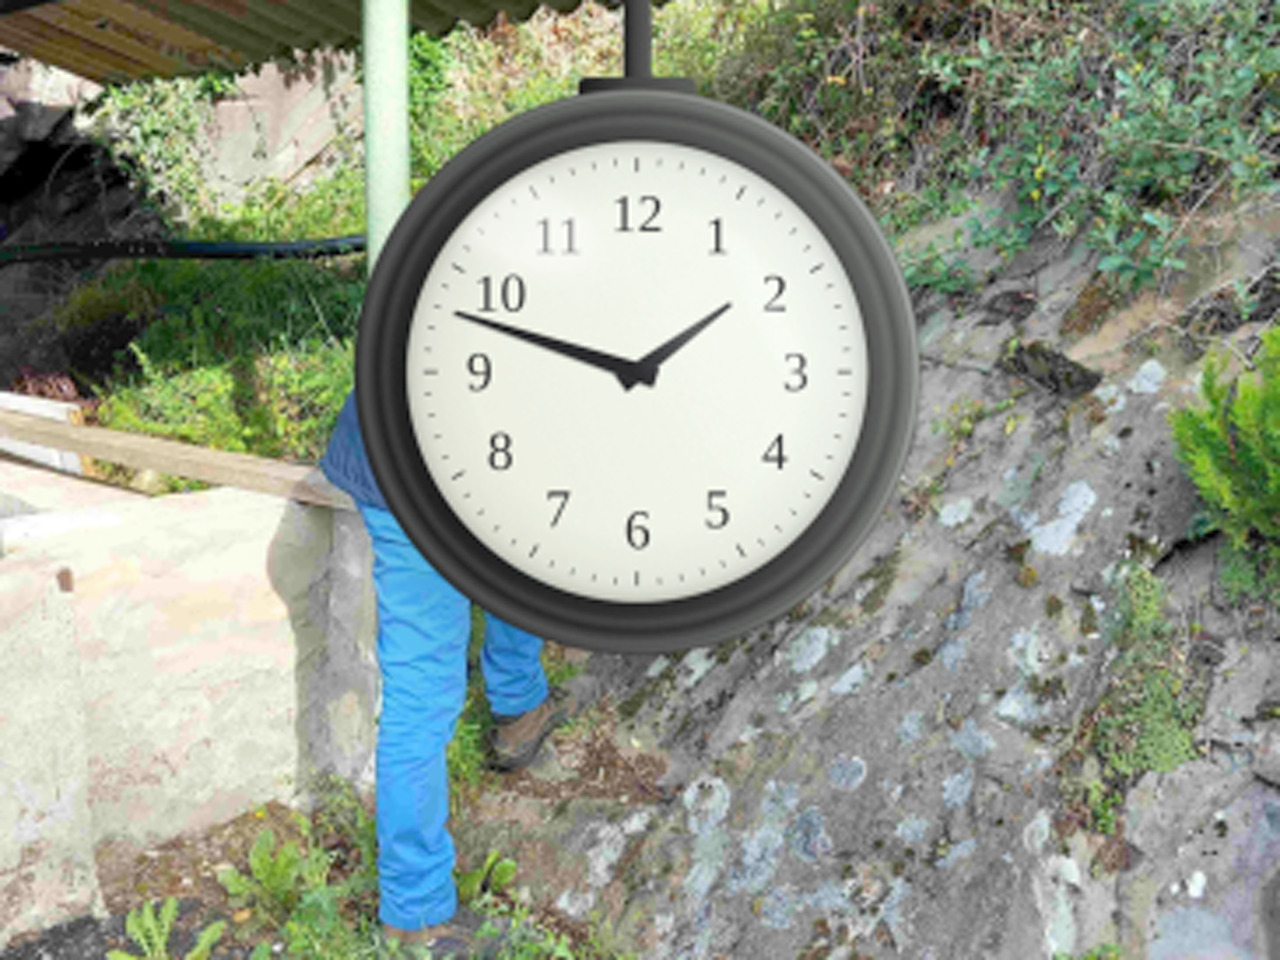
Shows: h=1 m=48
